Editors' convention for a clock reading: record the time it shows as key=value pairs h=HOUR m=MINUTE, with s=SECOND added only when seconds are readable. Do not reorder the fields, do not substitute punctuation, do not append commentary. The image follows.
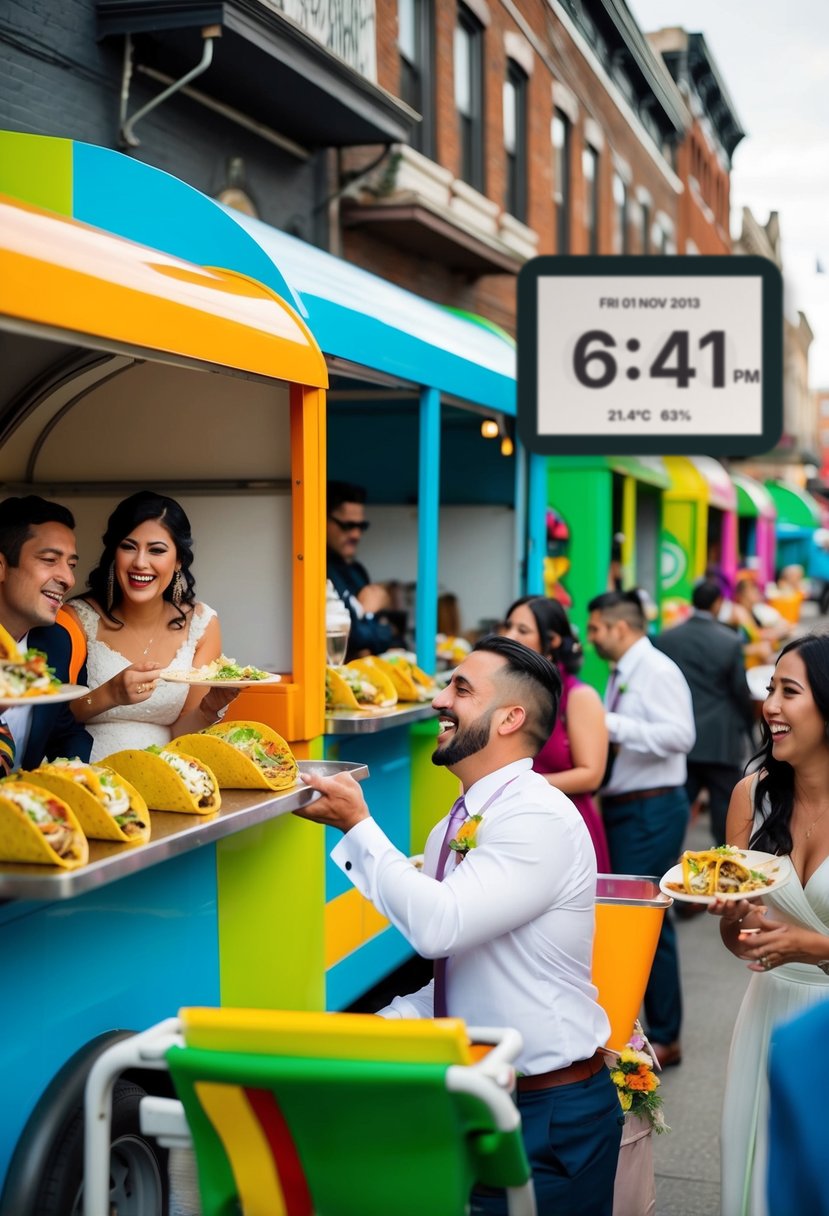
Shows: h=6 m=41
